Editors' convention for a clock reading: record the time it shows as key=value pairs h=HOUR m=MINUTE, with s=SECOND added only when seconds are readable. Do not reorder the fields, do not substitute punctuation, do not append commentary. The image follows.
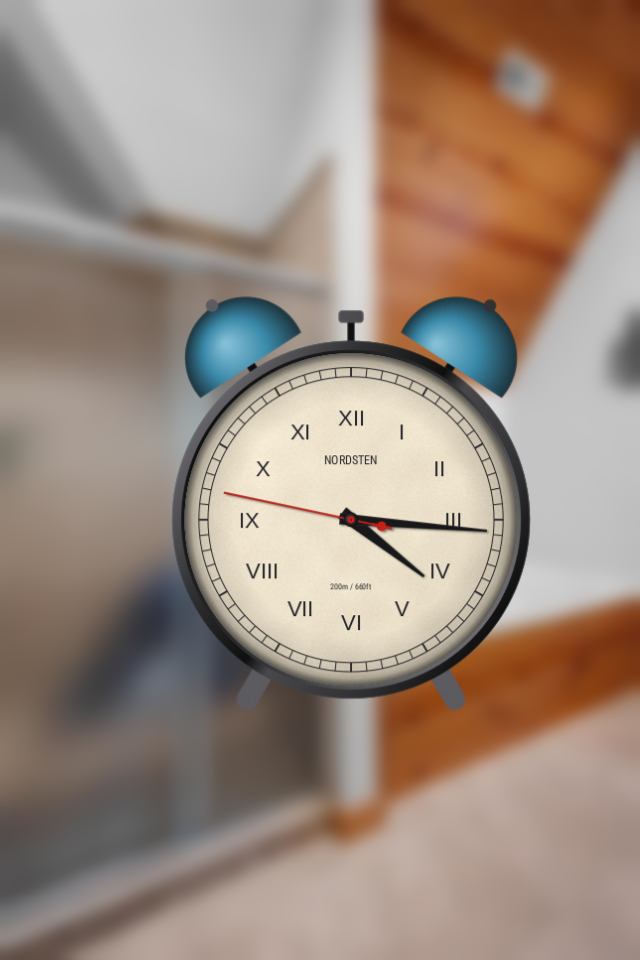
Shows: h=4 m=15 s=47
